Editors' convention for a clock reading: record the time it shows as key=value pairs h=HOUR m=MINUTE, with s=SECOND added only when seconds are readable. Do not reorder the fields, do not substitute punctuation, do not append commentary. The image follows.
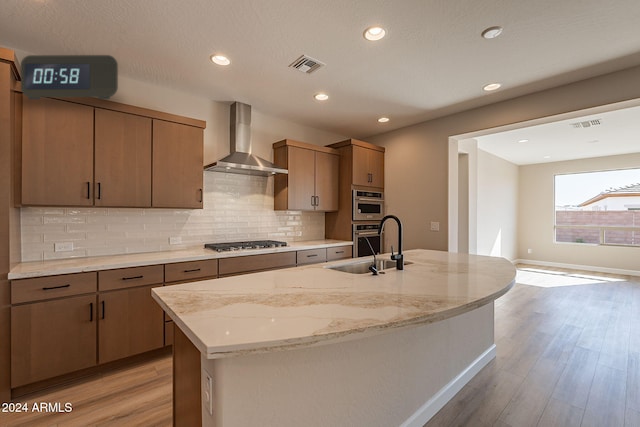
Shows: h=0 m=58
